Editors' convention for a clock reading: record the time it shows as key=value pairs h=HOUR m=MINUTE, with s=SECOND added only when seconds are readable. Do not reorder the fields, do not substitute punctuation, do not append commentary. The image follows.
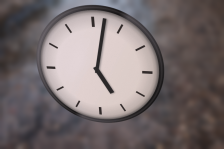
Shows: h=5 m=2
